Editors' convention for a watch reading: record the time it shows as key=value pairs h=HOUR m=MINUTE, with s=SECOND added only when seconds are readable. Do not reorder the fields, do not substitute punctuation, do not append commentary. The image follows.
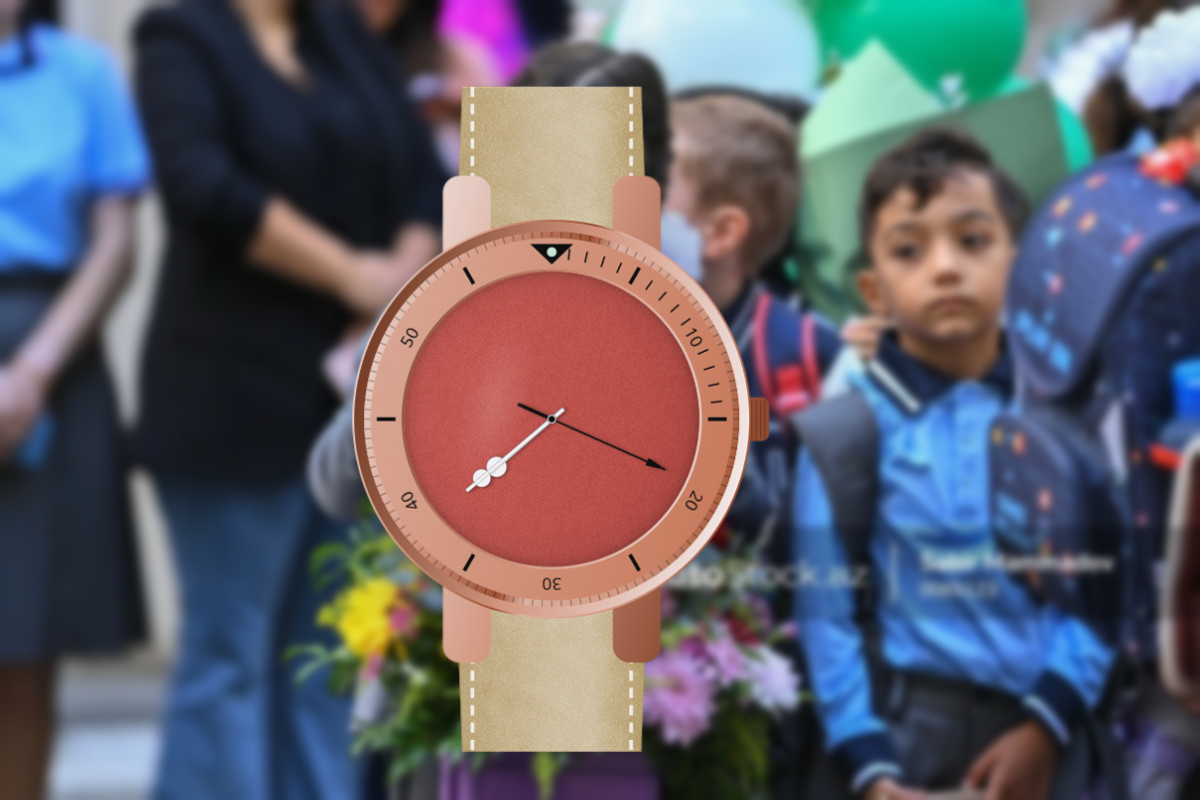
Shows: h=7 m=38 s=19
